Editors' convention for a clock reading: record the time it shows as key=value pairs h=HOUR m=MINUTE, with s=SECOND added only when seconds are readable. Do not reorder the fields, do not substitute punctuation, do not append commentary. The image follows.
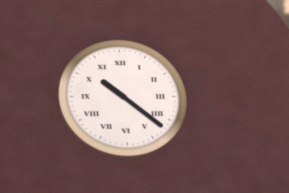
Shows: h=10 m=22
